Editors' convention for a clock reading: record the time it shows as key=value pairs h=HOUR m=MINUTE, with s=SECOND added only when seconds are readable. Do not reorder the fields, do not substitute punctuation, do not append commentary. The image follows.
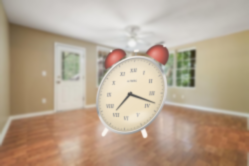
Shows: h=7 m=18
